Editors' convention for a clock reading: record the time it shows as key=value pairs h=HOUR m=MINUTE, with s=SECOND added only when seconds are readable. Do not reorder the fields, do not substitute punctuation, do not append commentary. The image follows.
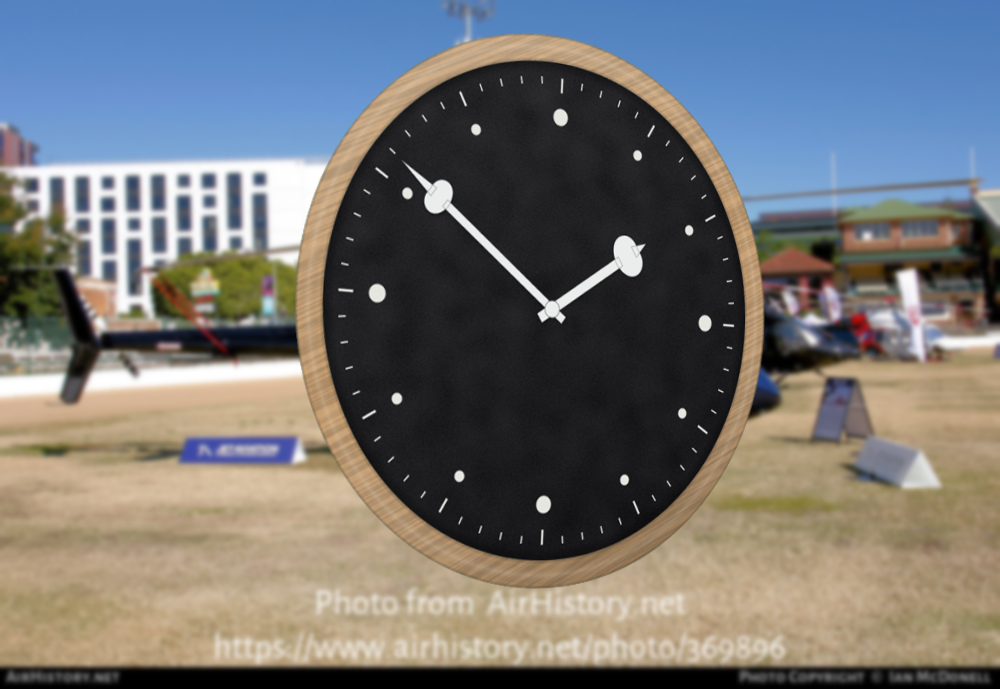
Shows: h=1 m=51
